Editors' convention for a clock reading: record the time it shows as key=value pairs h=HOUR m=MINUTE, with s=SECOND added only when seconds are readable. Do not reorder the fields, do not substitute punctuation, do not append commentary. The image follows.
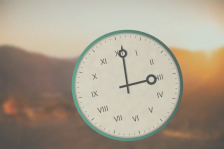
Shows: h=3 m=1
